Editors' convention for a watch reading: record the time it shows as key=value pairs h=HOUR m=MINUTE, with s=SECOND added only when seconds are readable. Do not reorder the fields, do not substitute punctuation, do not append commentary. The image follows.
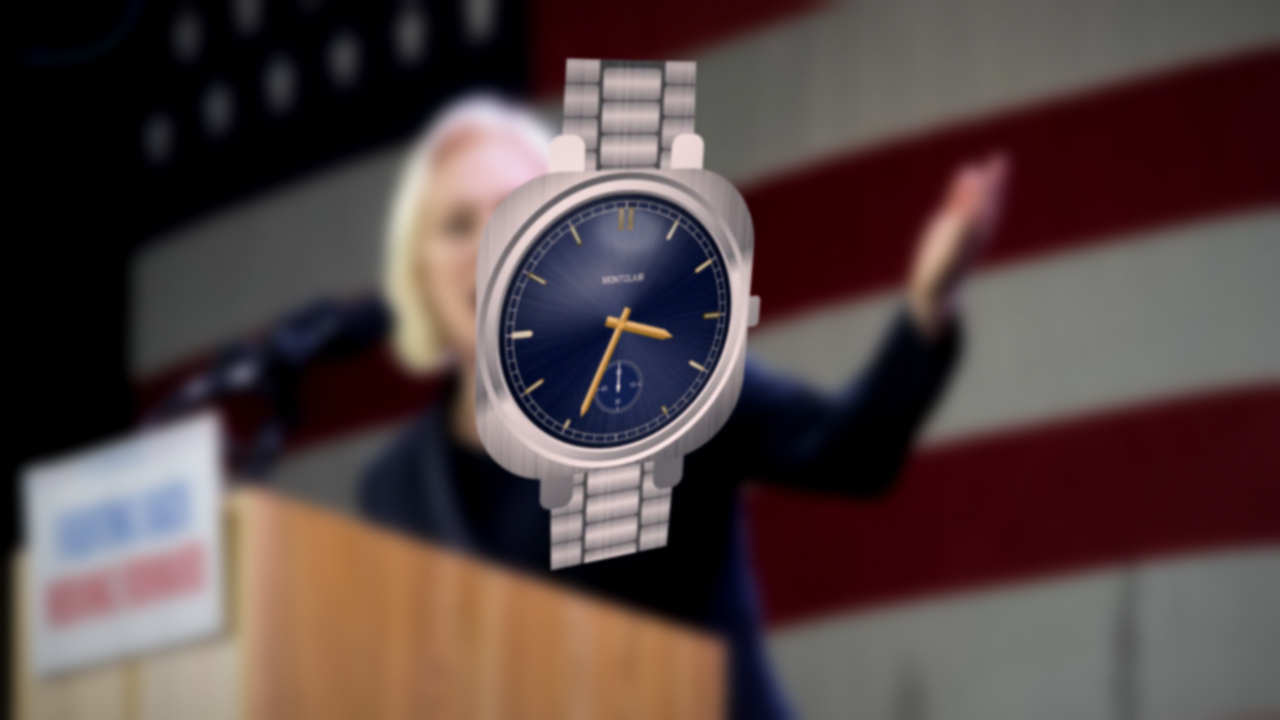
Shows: h=3 m=34
